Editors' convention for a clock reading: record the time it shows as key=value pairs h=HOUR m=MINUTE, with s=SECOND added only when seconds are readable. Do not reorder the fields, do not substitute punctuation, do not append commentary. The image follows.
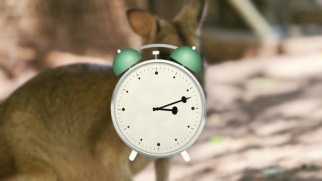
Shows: h=3 m=12
